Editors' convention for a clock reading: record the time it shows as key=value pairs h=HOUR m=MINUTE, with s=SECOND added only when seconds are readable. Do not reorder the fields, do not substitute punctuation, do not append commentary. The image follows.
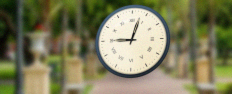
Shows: h=9 m=3
